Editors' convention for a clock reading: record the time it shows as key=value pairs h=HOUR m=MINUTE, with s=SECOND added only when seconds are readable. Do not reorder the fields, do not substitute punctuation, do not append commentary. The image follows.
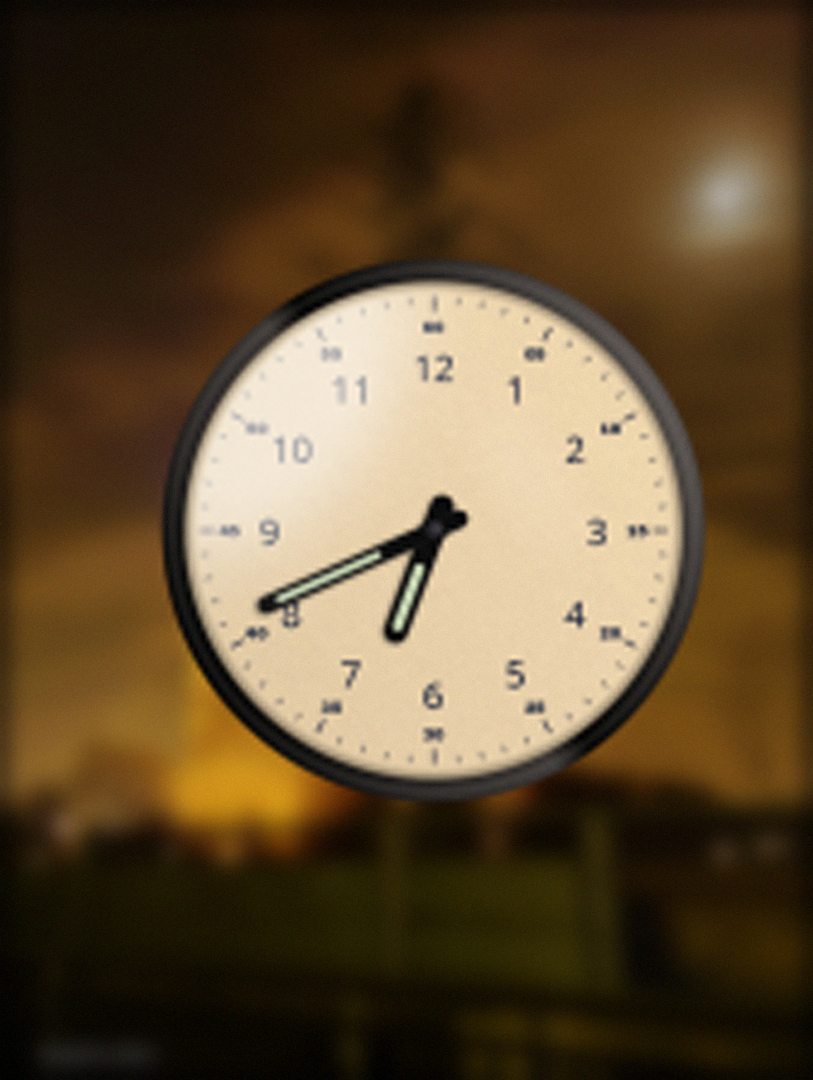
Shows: h=6 m=41
